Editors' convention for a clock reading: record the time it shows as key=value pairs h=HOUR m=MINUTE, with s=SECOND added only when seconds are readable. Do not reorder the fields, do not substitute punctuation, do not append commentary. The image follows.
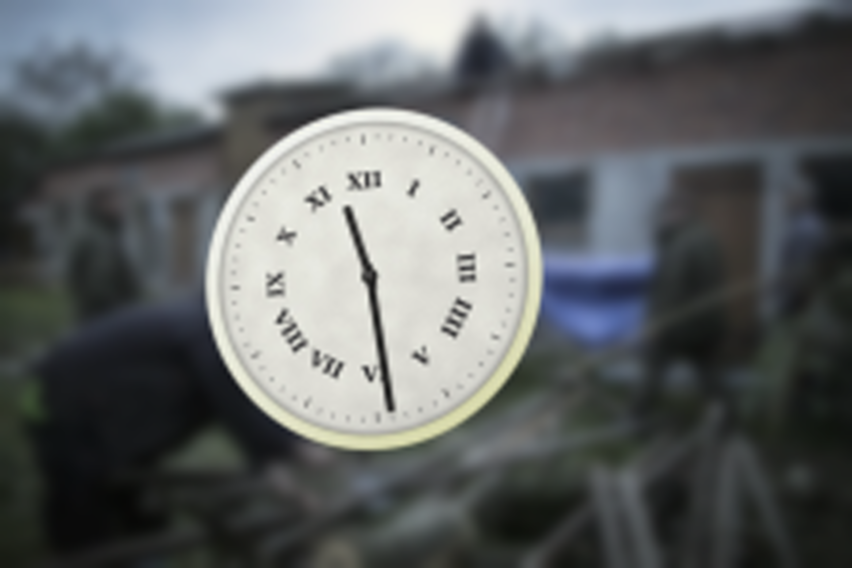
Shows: h=11 m=29
